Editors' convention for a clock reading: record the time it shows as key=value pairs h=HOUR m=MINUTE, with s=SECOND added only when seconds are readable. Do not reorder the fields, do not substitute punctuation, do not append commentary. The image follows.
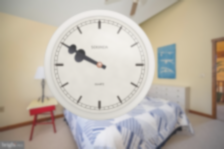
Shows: h=9 m=50
